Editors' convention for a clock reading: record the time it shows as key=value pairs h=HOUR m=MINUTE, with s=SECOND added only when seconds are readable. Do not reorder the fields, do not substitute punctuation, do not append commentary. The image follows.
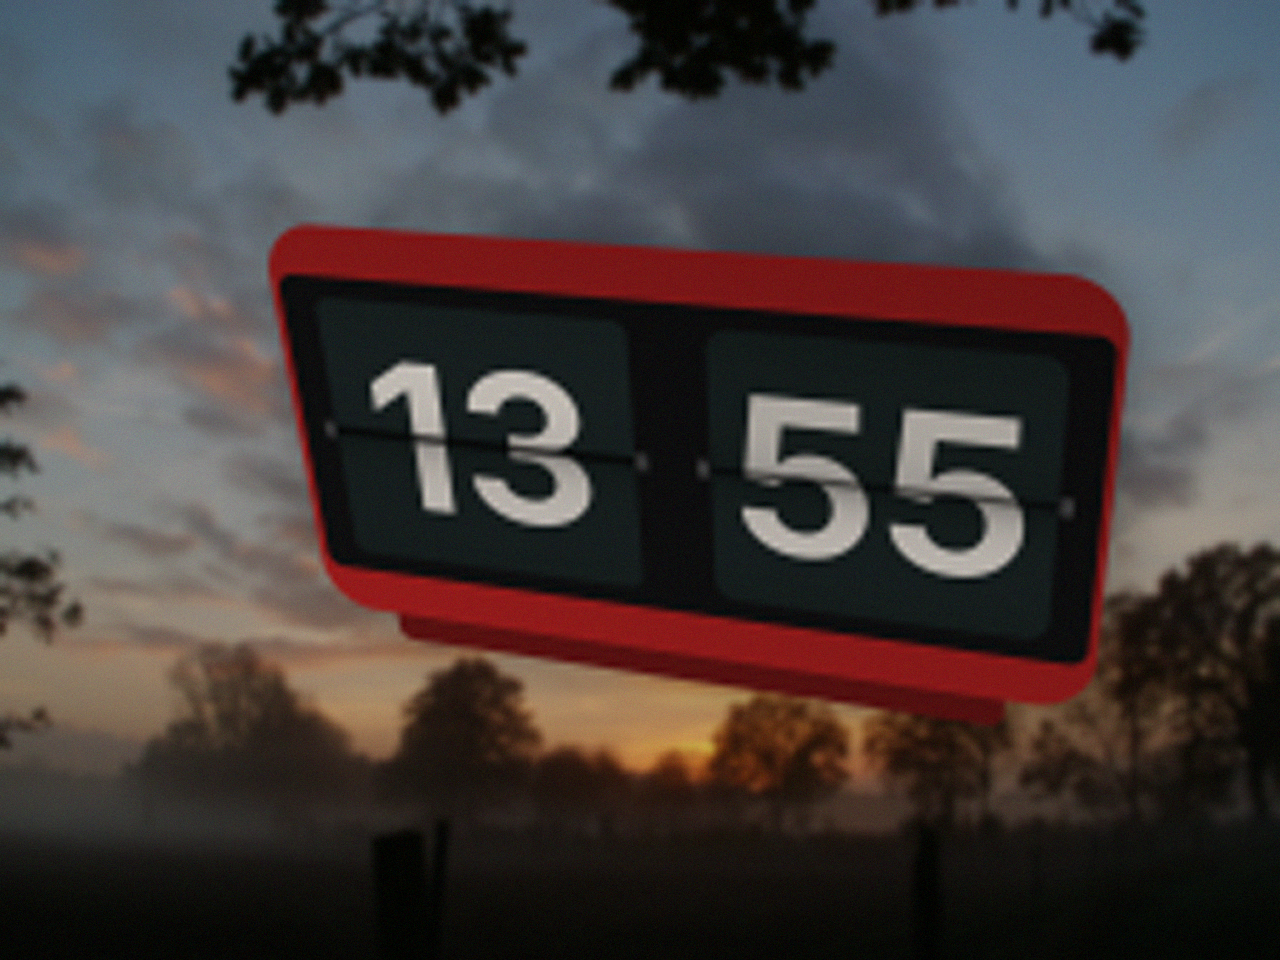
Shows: h=13 m=55
